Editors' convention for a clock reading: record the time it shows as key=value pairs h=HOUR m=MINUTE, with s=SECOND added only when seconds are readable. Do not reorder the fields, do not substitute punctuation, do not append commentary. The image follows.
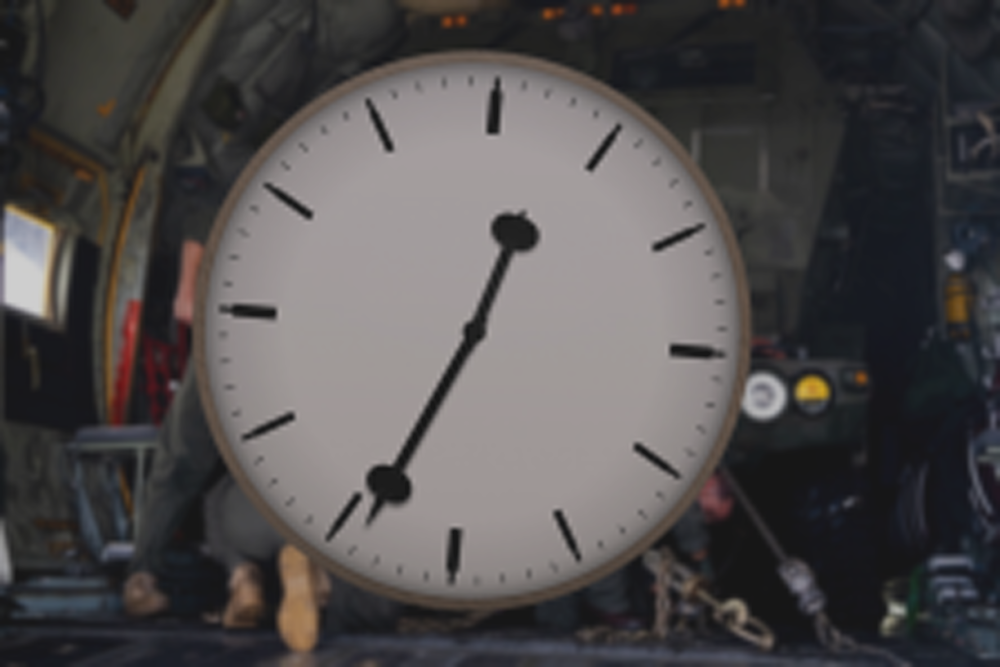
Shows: h=12 m=34
